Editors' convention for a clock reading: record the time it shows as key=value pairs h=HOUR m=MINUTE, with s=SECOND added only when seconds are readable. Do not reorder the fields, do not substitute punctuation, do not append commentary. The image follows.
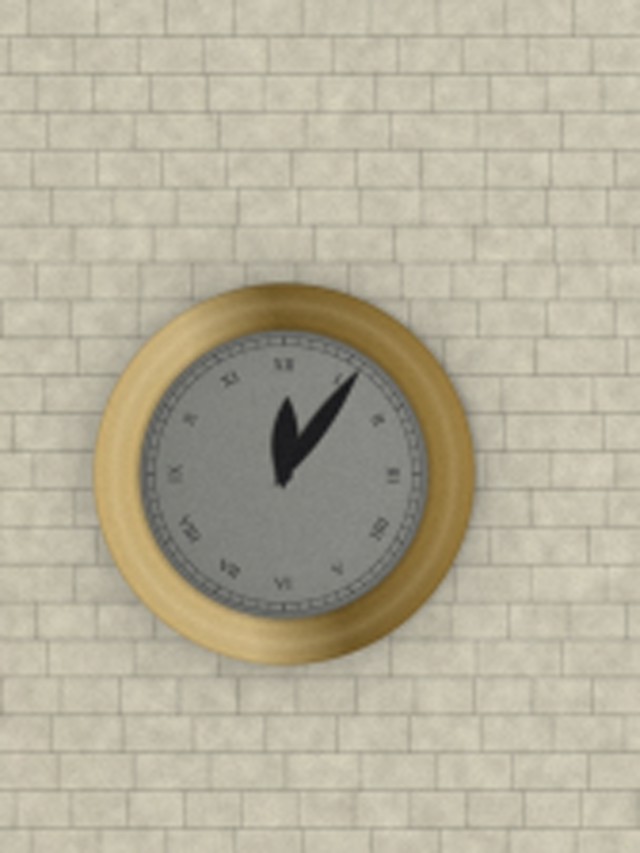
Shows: h=12 m=6
